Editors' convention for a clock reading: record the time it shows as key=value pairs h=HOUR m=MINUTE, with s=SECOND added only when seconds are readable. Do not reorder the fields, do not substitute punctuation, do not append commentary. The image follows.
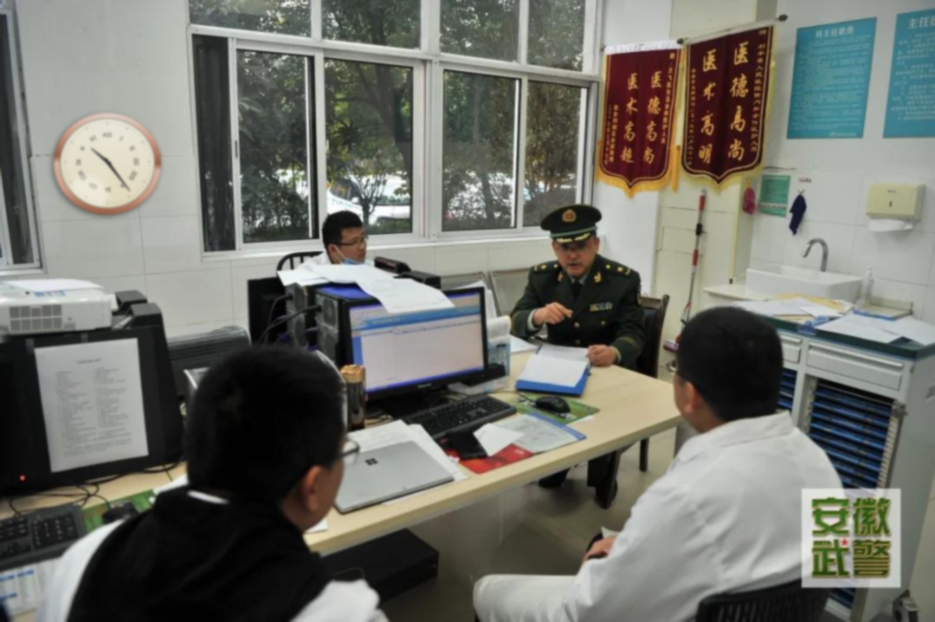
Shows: h=10 m=24
